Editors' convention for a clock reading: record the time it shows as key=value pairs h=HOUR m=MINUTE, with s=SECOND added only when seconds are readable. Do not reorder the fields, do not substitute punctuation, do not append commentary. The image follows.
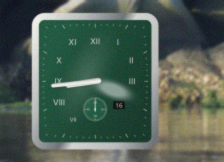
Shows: h=8 m=44
